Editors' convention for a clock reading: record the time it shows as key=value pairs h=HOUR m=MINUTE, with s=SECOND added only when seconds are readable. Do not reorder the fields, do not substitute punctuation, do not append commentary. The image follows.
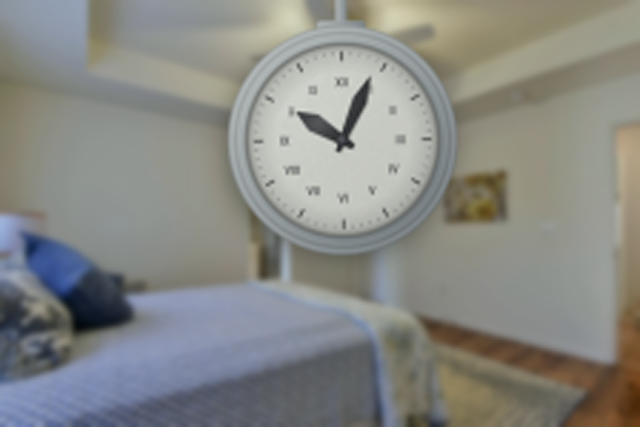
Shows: h=10 m=4
